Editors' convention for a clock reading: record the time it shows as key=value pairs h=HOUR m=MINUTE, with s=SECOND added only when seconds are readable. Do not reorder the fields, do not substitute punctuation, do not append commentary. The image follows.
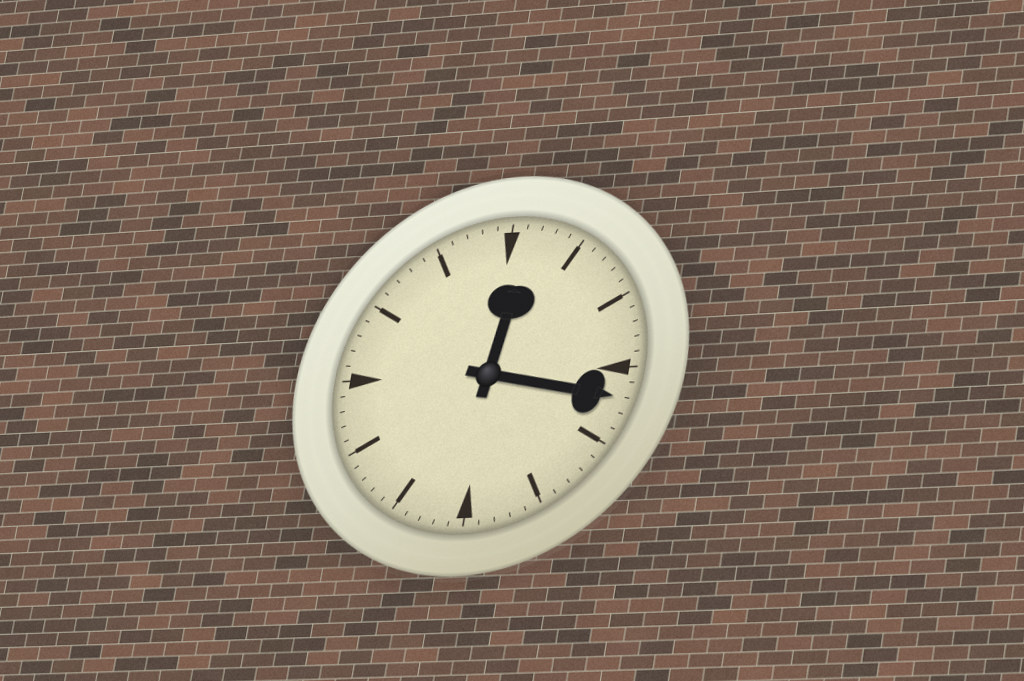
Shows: h=12 m=17
